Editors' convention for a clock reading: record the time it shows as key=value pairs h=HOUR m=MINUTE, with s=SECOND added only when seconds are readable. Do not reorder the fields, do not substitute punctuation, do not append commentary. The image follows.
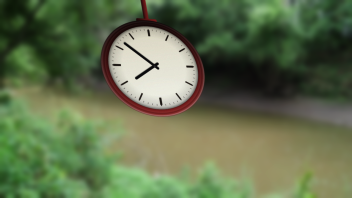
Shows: h=7 m=52
